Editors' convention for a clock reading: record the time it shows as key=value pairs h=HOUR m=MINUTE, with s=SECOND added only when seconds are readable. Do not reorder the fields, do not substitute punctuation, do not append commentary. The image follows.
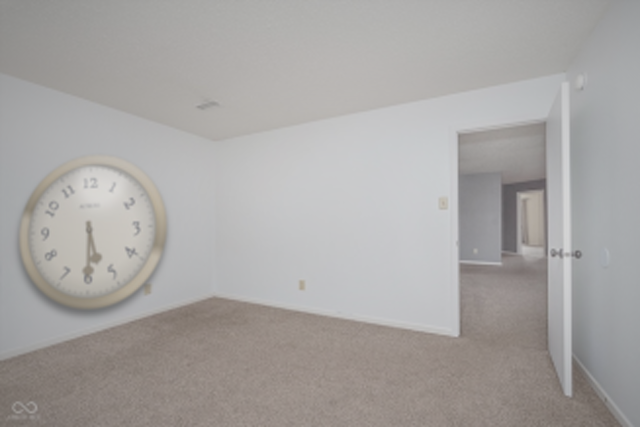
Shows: h=5 m=30
